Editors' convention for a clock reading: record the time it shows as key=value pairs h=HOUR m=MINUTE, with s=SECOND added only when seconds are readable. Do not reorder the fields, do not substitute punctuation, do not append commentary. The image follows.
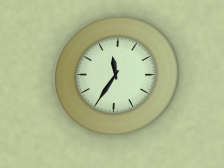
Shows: h=11 m=35
